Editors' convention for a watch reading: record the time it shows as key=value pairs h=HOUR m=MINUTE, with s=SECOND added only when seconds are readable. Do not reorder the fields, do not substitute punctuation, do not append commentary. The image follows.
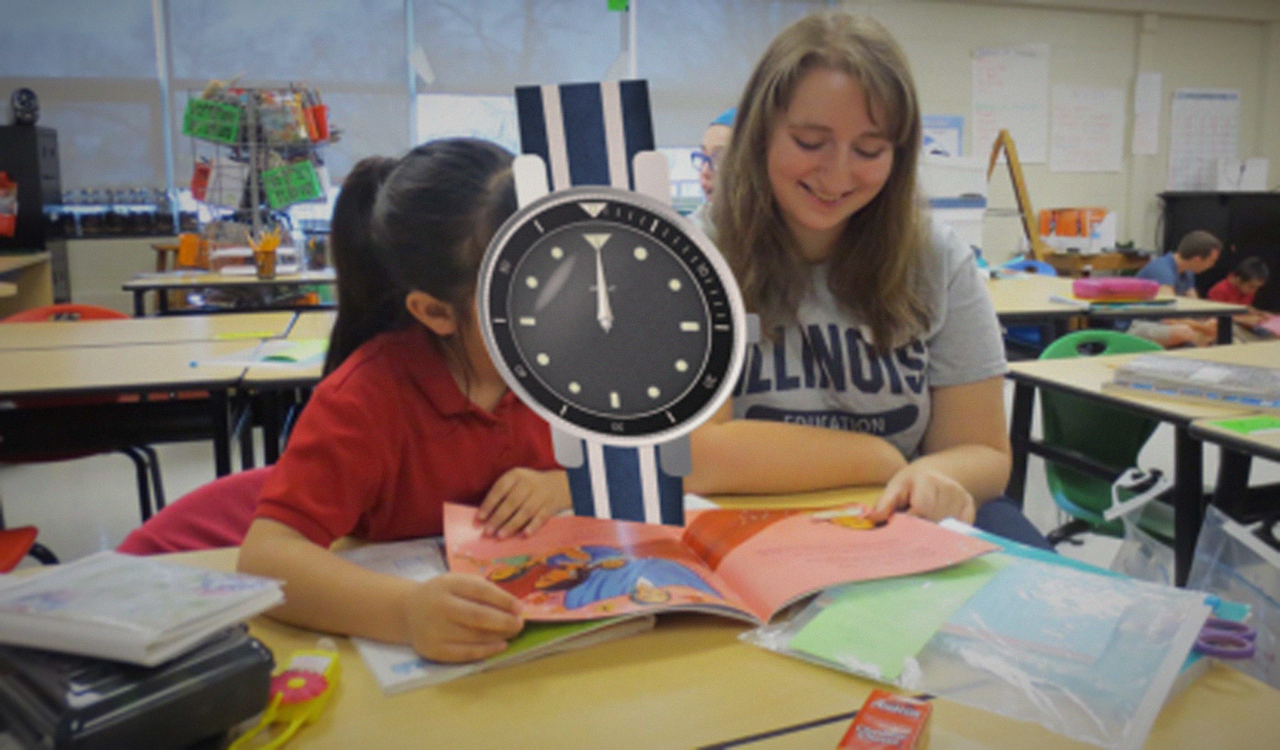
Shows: h=12 m=0
